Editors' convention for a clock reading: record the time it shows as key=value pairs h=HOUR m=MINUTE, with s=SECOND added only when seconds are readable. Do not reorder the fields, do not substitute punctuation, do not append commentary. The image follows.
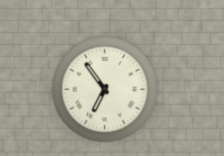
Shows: h=6 m=54
